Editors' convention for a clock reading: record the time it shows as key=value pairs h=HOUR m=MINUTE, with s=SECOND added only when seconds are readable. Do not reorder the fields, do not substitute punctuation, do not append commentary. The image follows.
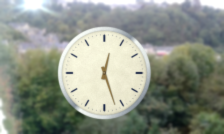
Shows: h=12 m=27
